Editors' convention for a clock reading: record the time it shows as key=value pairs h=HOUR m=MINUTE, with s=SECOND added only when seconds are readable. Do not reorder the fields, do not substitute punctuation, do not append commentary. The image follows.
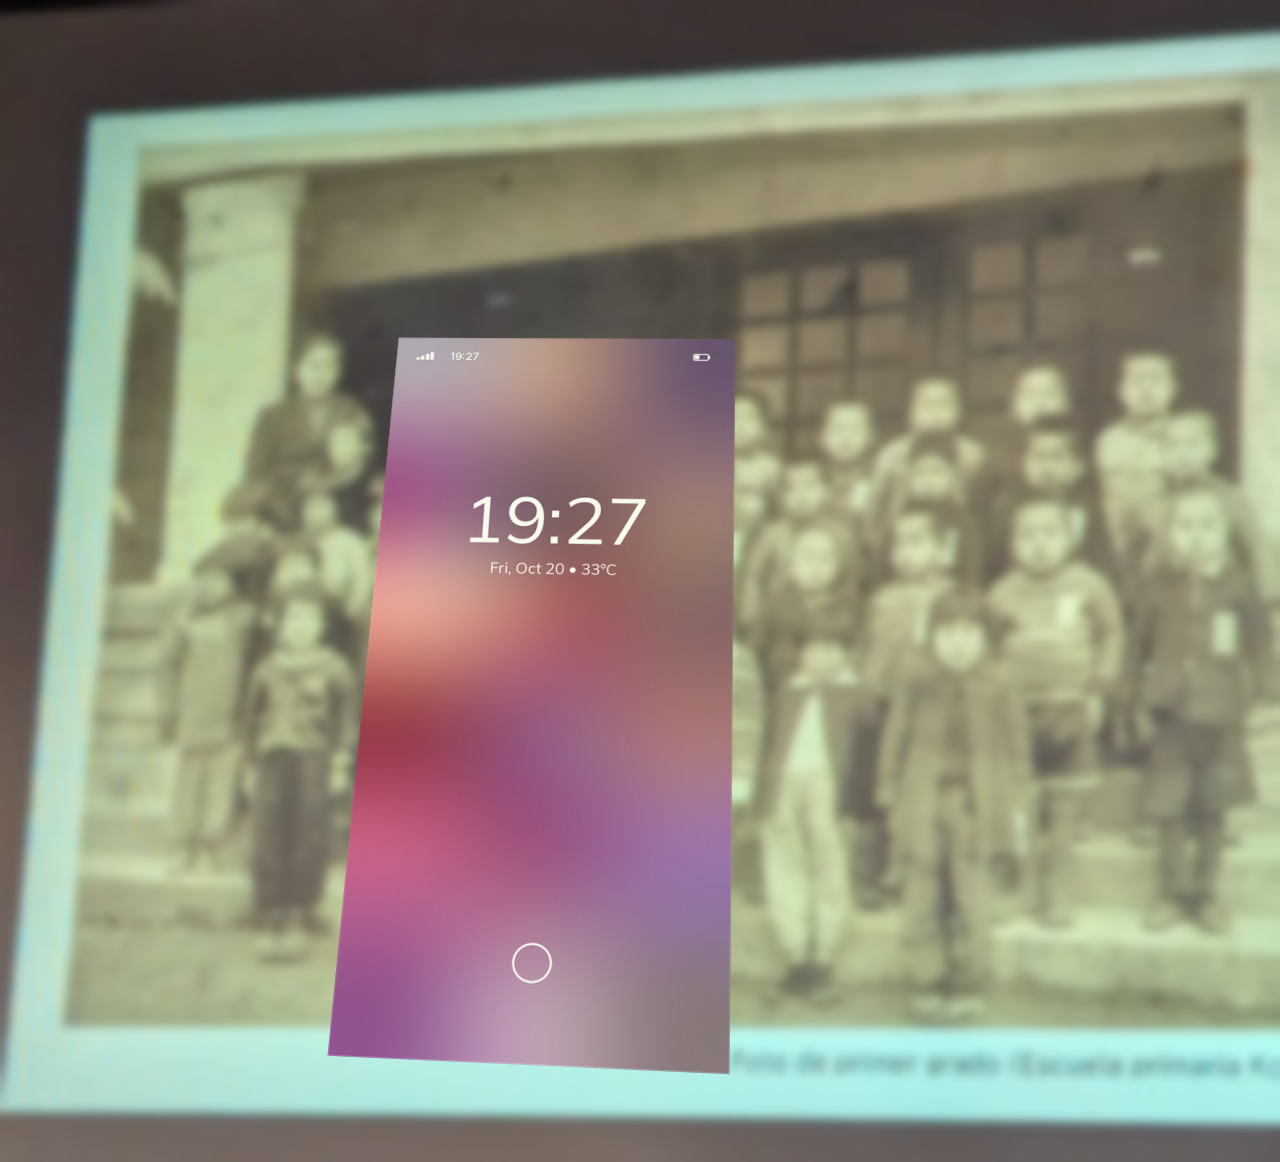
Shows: h=19 m=27
